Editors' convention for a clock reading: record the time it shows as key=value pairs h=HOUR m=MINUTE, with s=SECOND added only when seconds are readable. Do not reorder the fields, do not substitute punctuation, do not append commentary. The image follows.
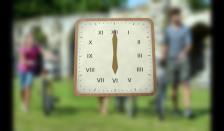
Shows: h=6 m=0
